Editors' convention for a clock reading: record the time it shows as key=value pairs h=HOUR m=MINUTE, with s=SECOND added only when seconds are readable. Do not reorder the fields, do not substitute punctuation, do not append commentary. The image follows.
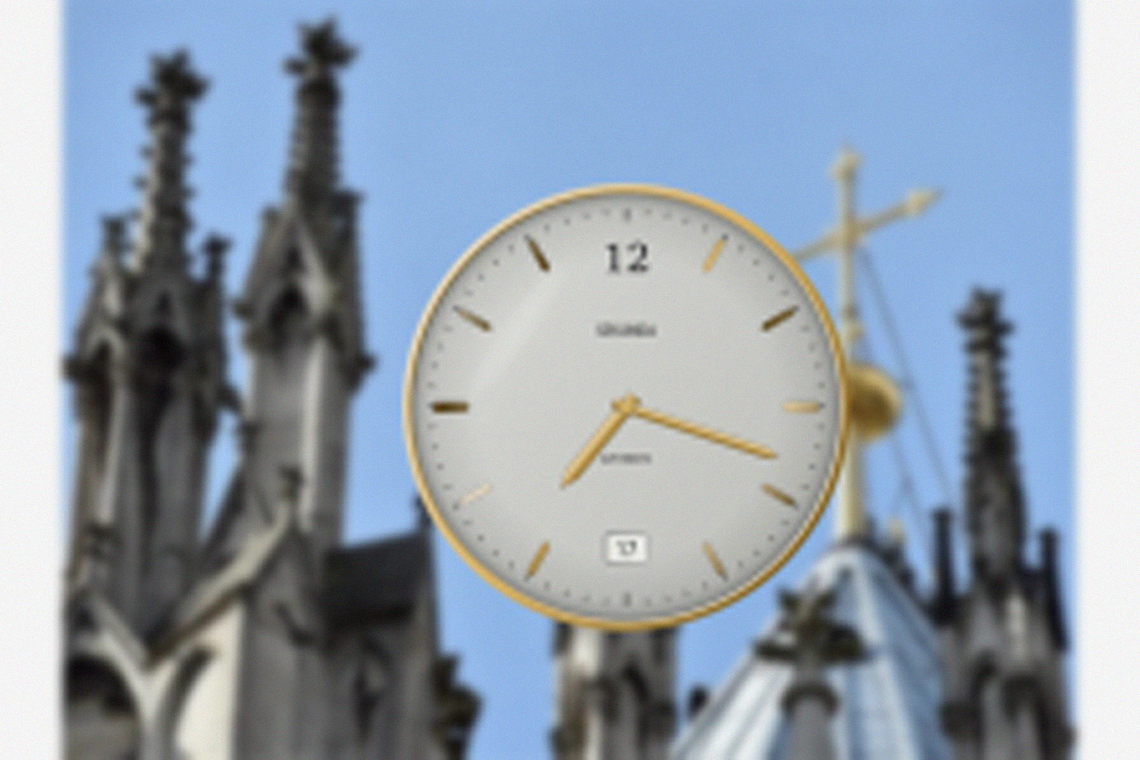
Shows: h=7 m=18
